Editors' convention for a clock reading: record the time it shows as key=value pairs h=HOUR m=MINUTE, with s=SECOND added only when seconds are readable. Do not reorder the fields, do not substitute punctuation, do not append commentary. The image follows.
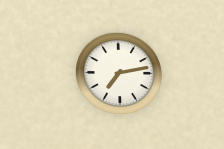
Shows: h=7 m=13
